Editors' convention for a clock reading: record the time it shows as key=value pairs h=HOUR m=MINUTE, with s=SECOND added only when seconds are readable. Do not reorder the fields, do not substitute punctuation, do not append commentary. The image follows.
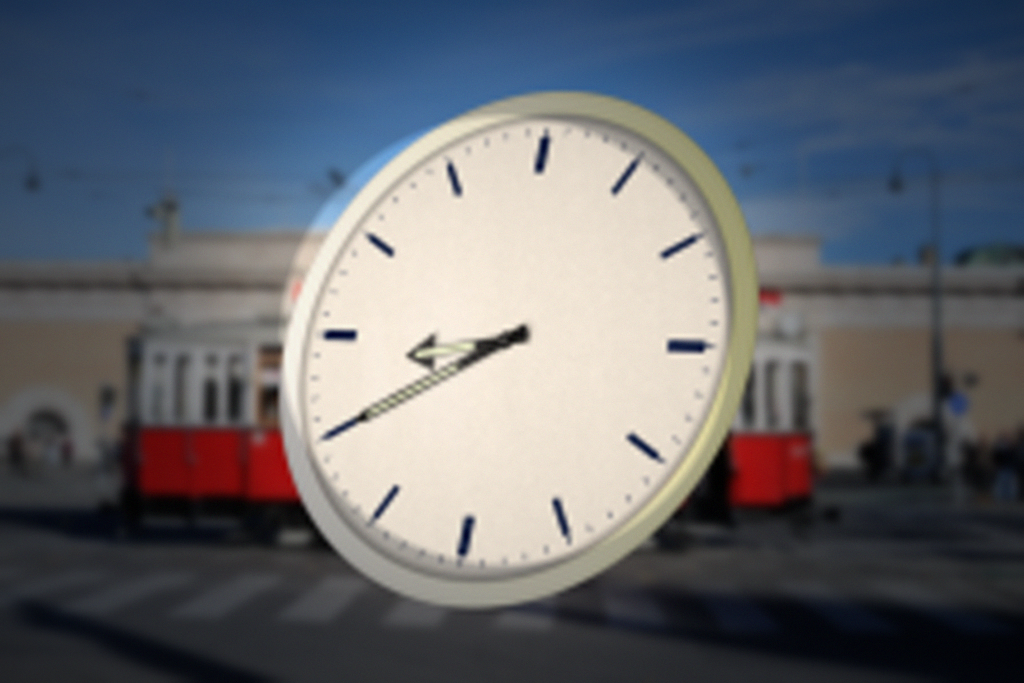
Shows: h=8 m=40
